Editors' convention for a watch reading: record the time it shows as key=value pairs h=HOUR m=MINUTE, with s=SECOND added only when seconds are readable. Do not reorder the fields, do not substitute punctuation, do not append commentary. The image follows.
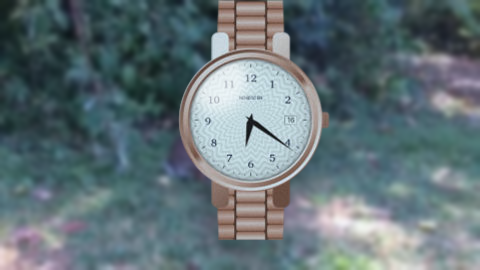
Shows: h=6 m=21
